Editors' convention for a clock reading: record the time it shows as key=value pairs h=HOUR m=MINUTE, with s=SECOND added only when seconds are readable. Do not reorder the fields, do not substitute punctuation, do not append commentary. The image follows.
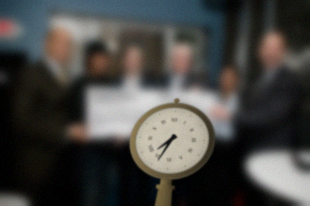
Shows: h=7 m=34
